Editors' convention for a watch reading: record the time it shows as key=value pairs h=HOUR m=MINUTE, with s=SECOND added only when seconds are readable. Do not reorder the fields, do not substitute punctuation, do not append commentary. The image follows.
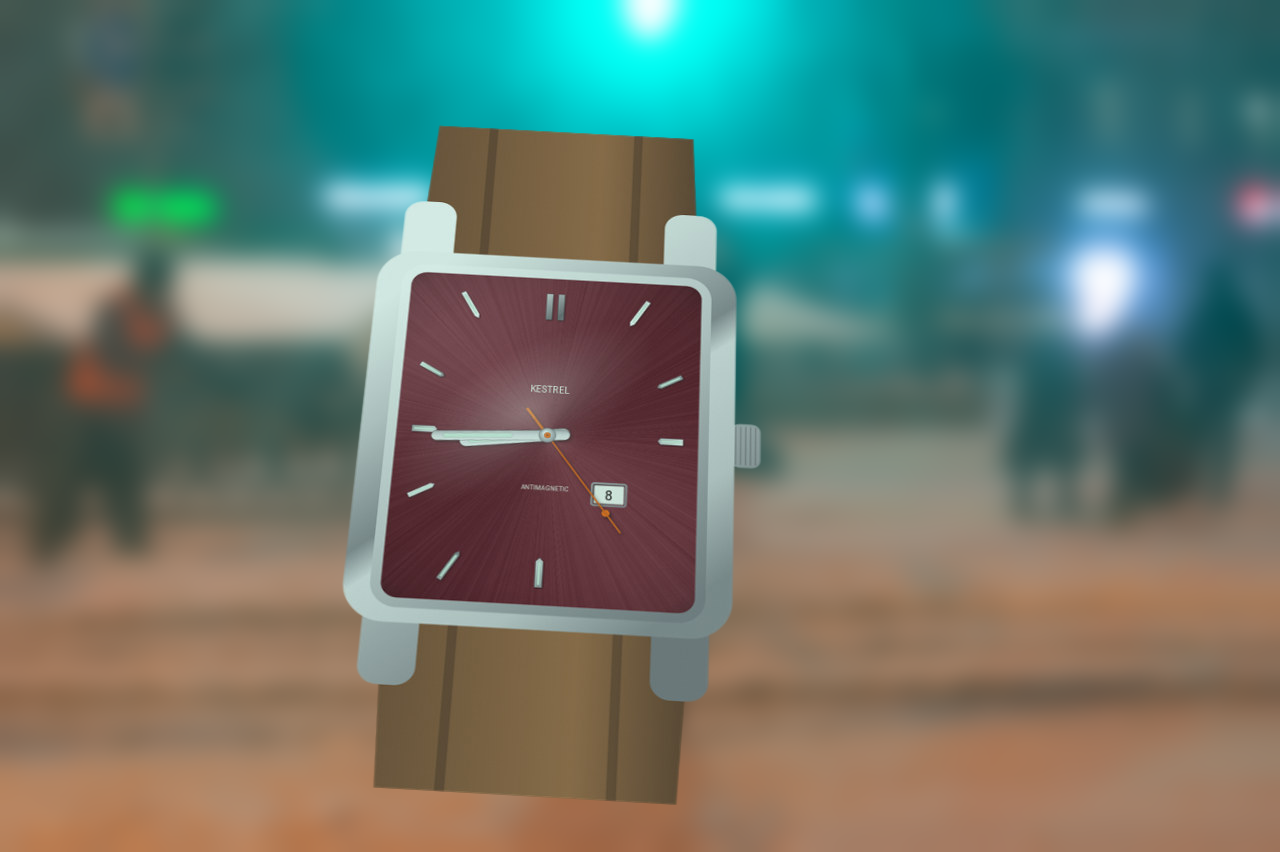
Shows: h=8 m=44 s=24
